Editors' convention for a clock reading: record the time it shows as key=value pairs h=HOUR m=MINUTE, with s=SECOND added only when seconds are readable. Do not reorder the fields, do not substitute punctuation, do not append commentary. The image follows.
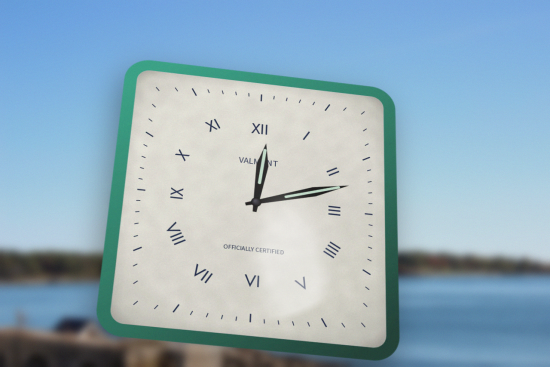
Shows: h=12 m=12
